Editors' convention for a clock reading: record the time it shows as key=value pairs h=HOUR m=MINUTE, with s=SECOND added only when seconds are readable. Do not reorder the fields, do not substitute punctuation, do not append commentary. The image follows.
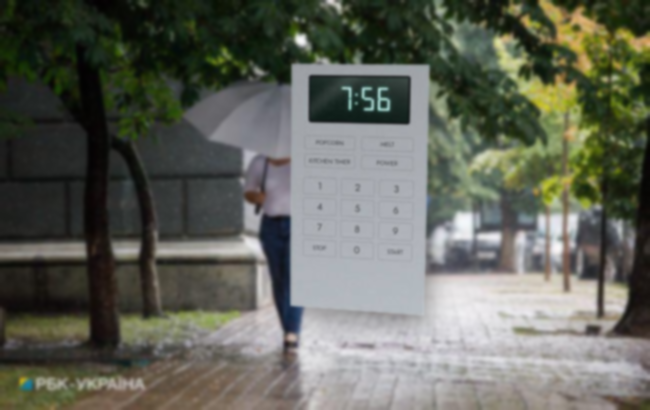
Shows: h=7 m=56
